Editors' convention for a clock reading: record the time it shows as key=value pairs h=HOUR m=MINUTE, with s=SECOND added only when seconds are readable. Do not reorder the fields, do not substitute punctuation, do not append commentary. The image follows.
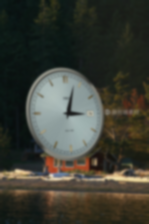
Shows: h=3 m=3
